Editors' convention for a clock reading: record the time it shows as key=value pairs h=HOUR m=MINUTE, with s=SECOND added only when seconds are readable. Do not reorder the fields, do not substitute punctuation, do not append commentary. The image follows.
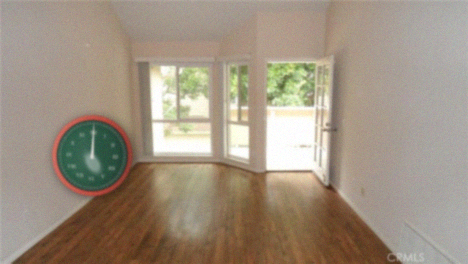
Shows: h=12 m=0
